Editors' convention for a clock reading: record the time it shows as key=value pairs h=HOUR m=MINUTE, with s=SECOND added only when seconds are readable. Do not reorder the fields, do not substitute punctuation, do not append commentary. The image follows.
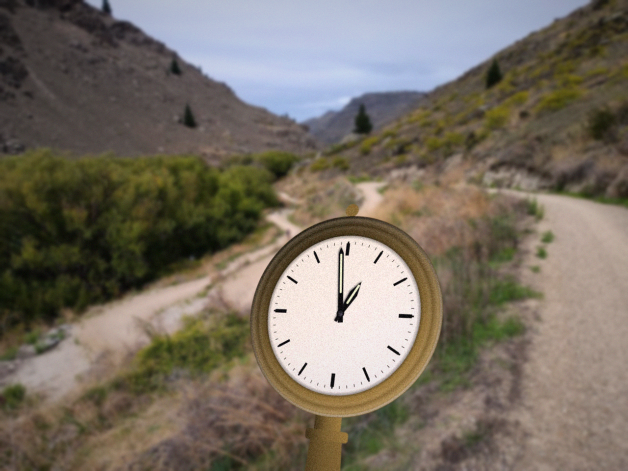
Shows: h=12 m=59
